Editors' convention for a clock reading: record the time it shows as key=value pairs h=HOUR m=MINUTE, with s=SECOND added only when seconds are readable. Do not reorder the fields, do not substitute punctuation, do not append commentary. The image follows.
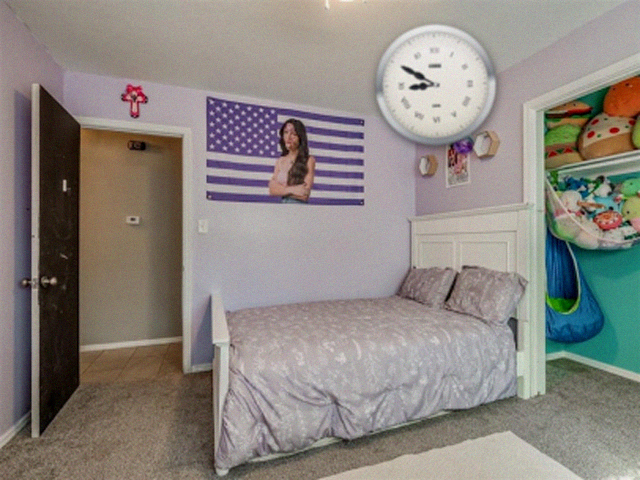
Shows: h=8 m=50
